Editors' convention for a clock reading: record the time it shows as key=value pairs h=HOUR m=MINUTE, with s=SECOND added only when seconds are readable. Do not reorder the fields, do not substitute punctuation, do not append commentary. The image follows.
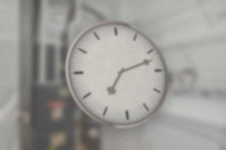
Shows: h=7 m=12
